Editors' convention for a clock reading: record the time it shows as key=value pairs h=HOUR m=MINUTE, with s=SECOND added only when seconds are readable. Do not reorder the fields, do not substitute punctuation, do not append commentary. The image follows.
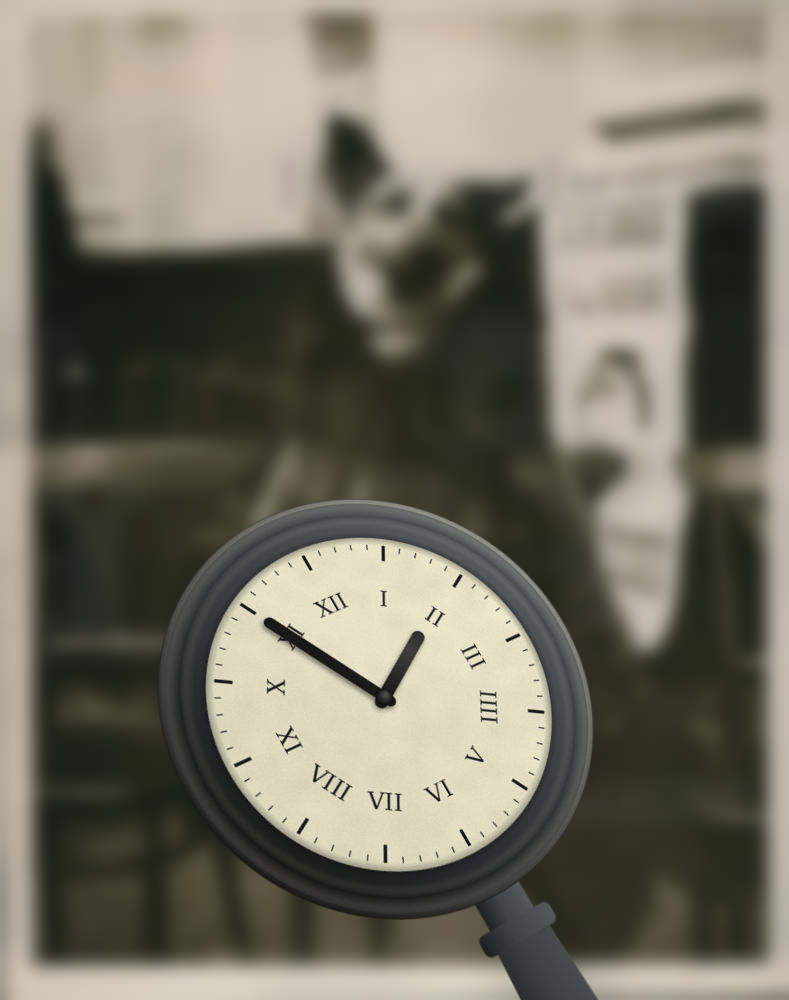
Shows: h=1 m=55
